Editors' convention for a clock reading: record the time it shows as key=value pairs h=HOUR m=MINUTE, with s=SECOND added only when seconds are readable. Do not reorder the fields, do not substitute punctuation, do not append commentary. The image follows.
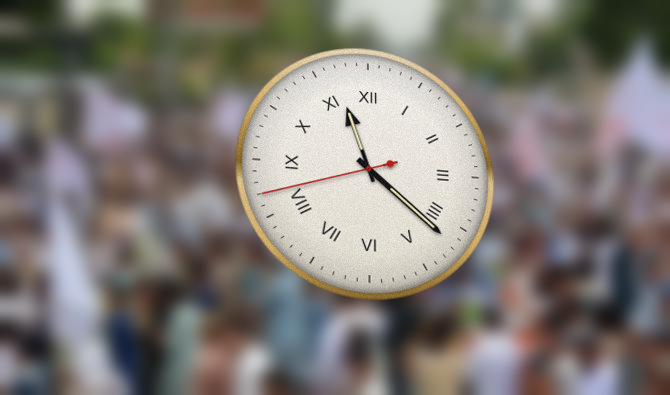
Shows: h=11 m=21 s=42
